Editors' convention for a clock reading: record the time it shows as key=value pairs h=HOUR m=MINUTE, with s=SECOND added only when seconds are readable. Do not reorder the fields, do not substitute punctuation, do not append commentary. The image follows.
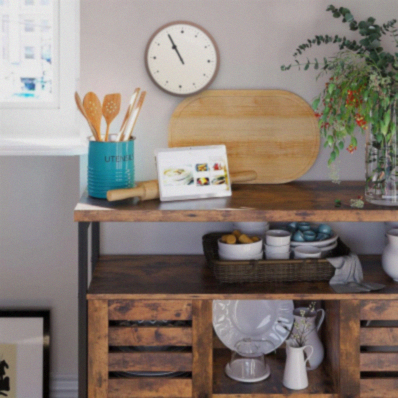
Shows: h=10 m=55
